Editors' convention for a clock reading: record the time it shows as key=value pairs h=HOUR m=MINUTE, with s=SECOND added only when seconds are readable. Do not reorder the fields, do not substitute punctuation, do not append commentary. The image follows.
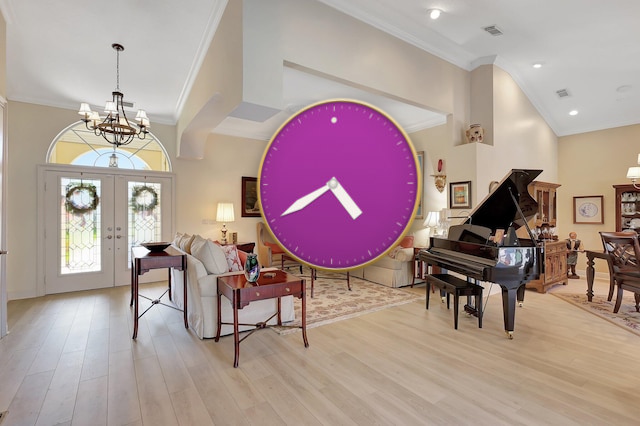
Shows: h=4 m=40
